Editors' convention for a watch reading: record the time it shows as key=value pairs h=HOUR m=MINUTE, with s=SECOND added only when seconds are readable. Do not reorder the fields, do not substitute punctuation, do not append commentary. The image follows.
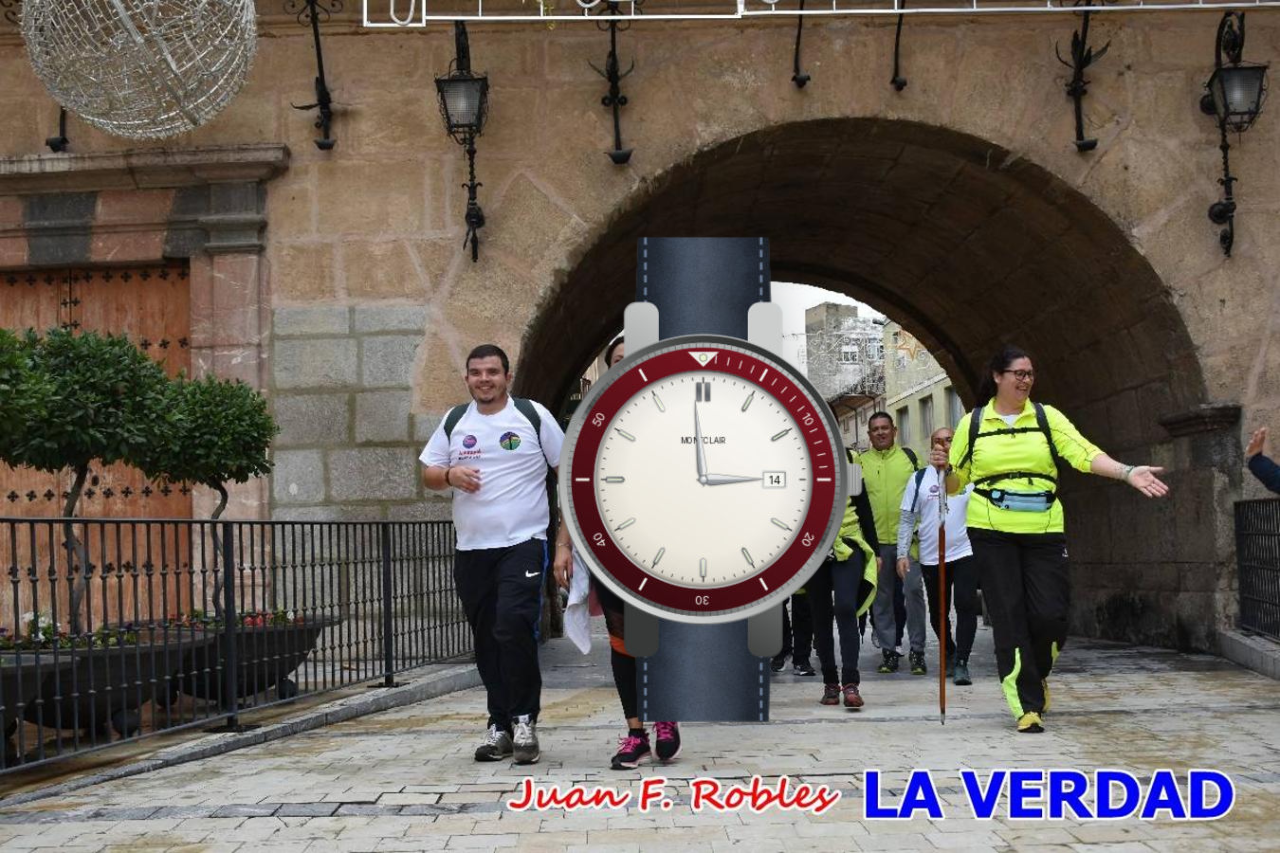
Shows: h=2 m=59
